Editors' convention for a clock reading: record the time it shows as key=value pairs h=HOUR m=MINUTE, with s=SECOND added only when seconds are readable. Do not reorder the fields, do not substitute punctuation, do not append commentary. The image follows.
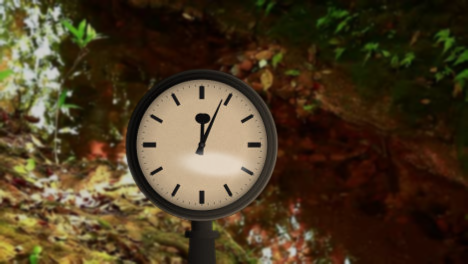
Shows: h=12 m=4
